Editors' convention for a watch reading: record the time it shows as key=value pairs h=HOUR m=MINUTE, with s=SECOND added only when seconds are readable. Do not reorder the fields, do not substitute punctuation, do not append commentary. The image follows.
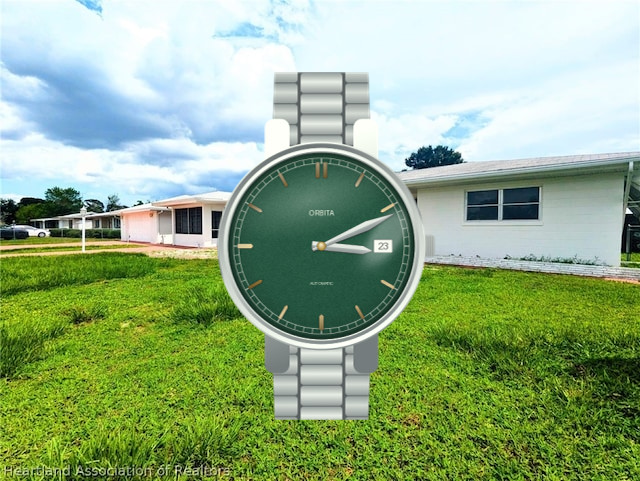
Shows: h=3 m=11
